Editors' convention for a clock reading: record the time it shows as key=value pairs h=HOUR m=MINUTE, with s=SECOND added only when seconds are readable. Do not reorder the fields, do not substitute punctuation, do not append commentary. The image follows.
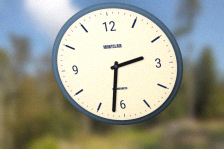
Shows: h=2 m=32
